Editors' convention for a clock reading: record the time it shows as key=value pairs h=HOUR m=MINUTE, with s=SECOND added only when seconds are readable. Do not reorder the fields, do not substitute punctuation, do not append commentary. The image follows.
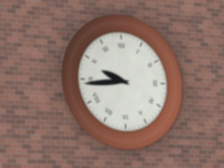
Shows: h=9 m=44
